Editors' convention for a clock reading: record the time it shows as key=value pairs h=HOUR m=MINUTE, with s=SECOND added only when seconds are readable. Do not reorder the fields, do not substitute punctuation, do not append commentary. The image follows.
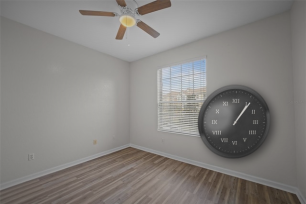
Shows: h=1 m=6
